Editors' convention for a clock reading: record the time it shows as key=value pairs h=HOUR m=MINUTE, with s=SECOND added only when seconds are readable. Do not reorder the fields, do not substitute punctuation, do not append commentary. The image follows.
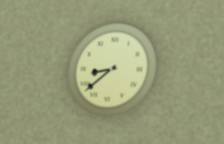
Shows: h=8 m=38
